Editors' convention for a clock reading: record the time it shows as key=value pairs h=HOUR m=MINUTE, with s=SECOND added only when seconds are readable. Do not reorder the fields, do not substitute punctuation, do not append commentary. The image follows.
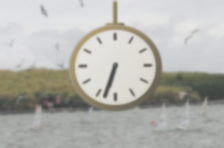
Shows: h=6 m=33
